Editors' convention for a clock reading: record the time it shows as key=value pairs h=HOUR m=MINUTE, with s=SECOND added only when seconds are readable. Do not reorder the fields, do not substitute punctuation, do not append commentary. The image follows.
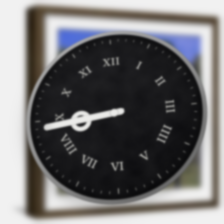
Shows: h=8 m=44
